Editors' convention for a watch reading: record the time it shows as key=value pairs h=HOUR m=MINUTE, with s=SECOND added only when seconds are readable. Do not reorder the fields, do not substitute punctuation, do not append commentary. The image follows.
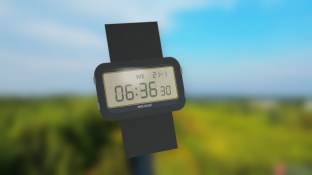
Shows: h=6 m=36 s=30
